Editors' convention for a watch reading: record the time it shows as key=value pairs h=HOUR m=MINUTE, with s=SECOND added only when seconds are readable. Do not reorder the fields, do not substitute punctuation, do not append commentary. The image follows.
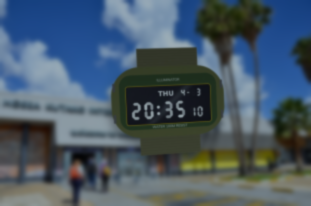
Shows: h=20 m=35 s=10
